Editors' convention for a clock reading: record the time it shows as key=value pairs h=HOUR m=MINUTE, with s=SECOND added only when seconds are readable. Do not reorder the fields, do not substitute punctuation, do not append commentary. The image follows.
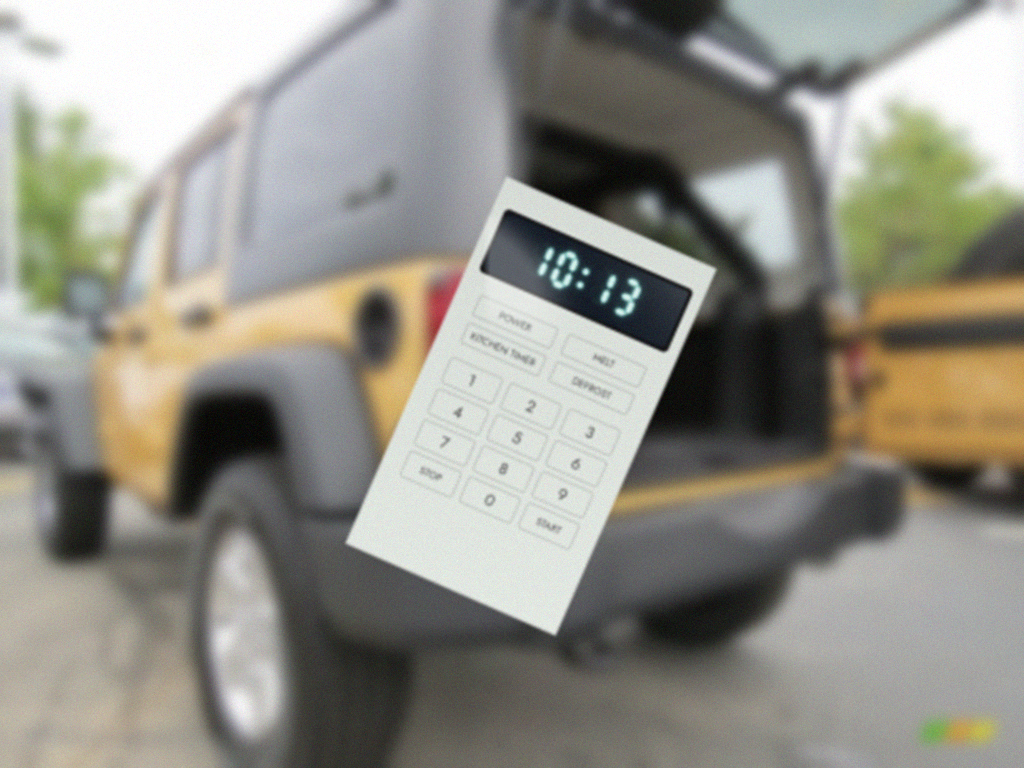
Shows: h=10 m=13
